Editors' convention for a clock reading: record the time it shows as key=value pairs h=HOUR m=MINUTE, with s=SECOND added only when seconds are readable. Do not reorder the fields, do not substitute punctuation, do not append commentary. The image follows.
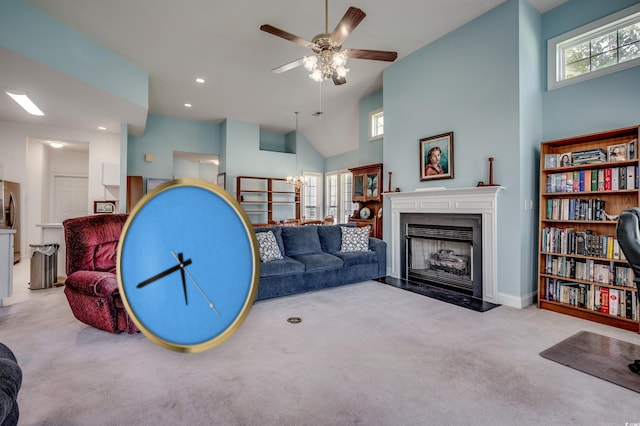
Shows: h=5 m=41 s=23
